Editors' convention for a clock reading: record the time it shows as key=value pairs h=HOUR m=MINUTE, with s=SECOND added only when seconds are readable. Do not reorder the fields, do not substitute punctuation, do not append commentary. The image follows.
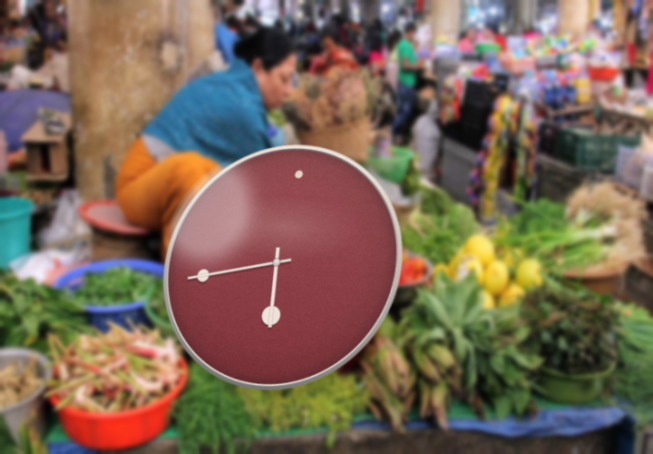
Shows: h=5 m=42
